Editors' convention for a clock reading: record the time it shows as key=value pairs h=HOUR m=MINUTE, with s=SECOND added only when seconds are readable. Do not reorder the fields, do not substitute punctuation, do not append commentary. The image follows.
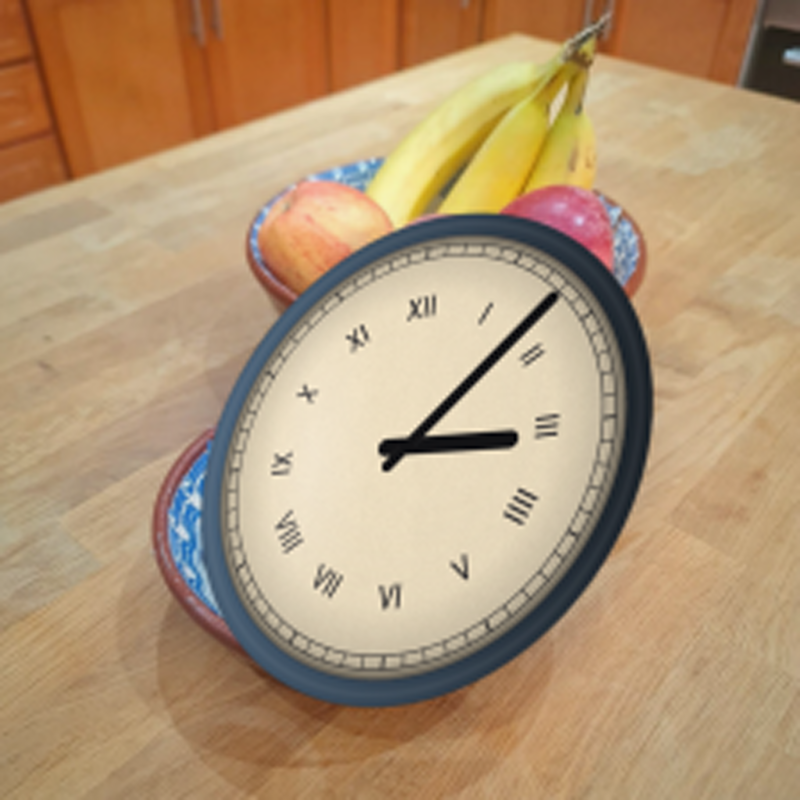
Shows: h=3 m=8
